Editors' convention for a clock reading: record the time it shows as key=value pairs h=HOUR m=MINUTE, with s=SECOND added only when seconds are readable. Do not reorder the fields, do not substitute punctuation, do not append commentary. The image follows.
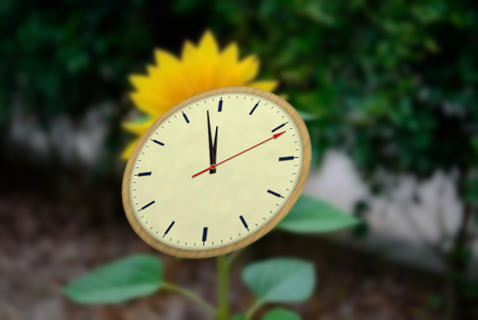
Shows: h=11 m=58 s=11
